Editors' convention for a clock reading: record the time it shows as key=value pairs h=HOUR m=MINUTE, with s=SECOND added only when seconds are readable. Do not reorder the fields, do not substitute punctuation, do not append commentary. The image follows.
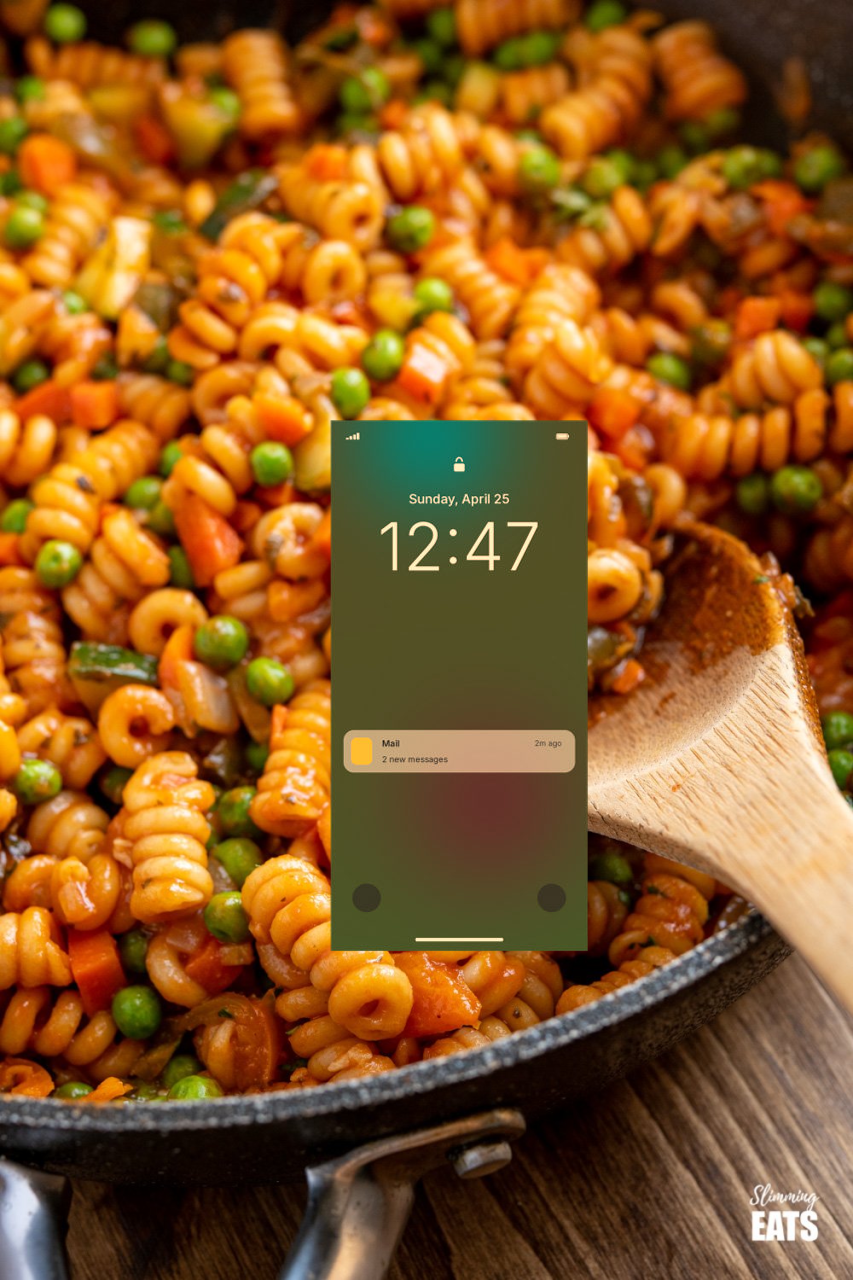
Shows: h=12 m=47
